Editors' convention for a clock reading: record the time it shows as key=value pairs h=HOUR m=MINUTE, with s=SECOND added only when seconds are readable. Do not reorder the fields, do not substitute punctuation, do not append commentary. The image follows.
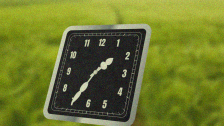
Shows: h=1 m=35
